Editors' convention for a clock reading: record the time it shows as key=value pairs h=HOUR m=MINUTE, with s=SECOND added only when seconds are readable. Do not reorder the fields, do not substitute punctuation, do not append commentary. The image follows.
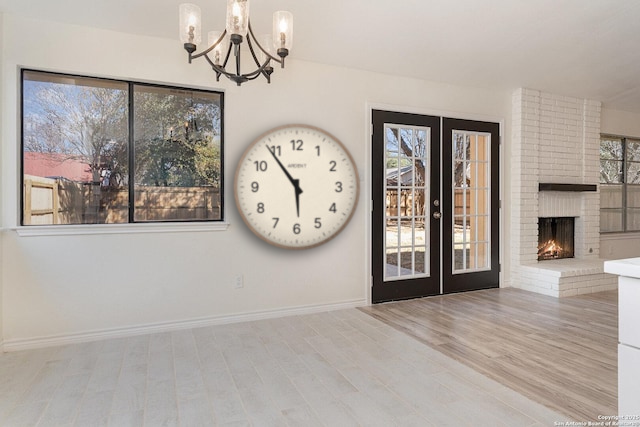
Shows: h=5 m=54
